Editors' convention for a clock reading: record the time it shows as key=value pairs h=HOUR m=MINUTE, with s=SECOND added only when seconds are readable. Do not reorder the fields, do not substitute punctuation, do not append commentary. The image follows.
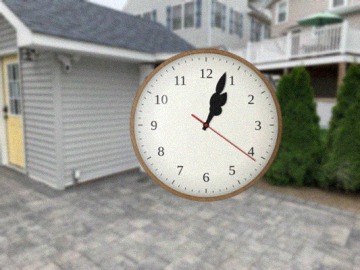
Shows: h=1 m=3 s=21
